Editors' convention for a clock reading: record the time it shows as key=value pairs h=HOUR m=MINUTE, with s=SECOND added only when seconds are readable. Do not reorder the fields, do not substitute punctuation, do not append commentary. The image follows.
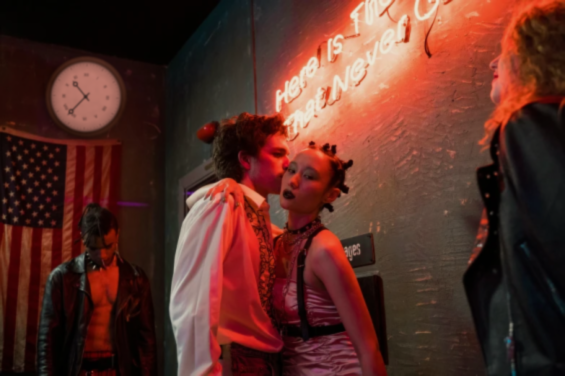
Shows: h=10 m=37
